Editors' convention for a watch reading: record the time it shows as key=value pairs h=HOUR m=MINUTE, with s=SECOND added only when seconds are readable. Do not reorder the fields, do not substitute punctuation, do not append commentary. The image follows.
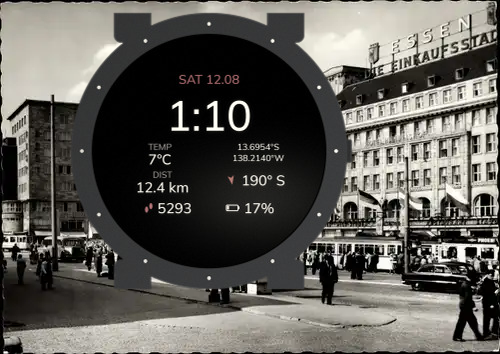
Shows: h=1 m=10
